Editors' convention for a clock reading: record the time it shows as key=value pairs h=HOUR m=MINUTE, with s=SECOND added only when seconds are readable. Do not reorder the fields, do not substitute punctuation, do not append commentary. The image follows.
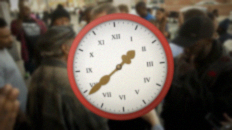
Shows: h=1 m=39
